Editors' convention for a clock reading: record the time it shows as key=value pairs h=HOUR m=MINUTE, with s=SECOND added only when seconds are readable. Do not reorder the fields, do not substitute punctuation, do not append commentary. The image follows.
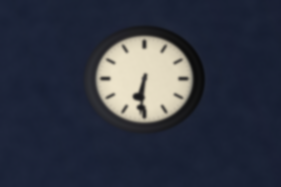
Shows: h=6 m=31
